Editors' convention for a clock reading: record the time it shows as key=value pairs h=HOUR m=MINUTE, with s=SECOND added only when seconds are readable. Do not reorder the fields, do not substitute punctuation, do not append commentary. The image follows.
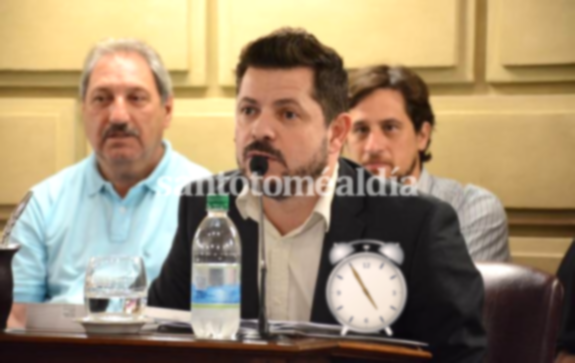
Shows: h=4 m=55
